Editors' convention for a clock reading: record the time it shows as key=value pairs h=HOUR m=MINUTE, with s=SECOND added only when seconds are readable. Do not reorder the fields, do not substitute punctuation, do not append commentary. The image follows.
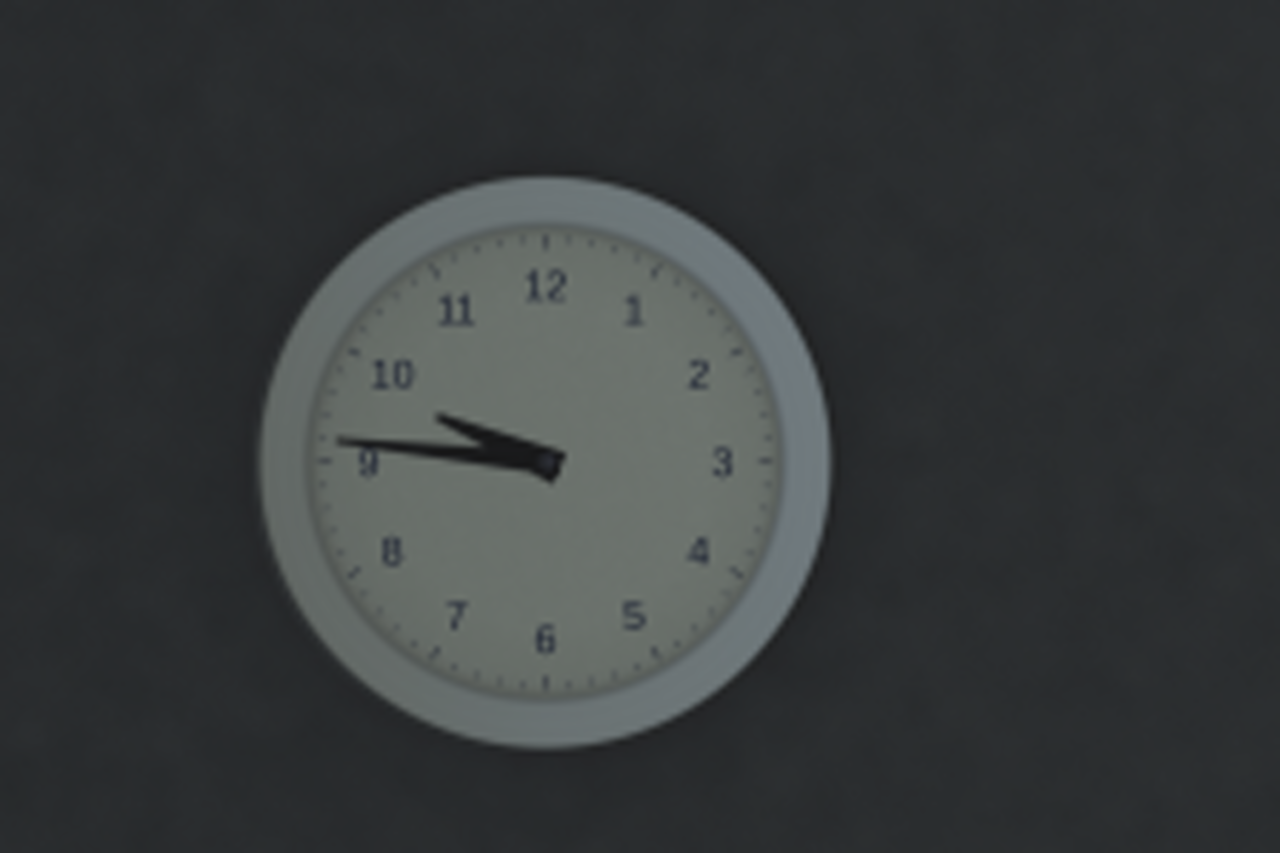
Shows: h=9 m=46
